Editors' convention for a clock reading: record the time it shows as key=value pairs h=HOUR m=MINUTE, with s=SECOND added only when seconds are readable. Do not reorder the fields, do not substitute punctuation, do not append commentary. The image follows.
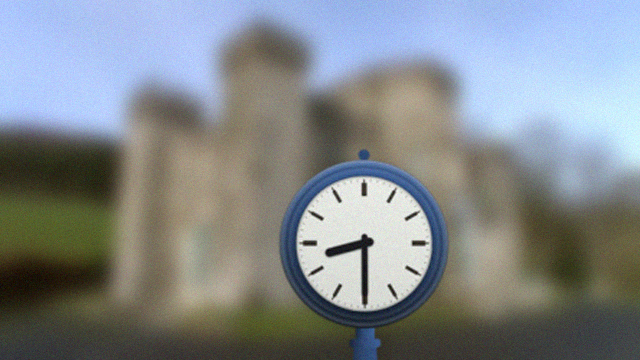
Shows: h=8 m=30
